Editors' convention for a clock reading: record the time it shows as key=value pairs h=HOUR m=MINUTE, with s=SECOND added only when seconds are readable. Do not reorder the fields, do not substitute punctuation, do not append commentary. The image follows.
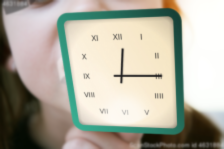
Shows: h=12 m=15
